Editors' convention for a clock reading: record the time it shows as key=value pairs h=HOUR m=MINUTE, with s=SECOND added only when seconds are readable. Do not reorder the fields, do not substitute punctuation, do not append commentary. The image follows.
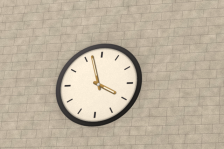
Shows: h=3 m=57
